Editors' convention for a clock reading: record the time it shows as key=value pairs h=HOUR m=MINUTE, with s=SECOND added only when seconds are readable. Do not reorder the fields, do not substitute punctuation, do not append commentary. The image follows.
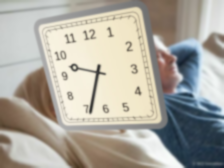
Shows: h=9 m=34
